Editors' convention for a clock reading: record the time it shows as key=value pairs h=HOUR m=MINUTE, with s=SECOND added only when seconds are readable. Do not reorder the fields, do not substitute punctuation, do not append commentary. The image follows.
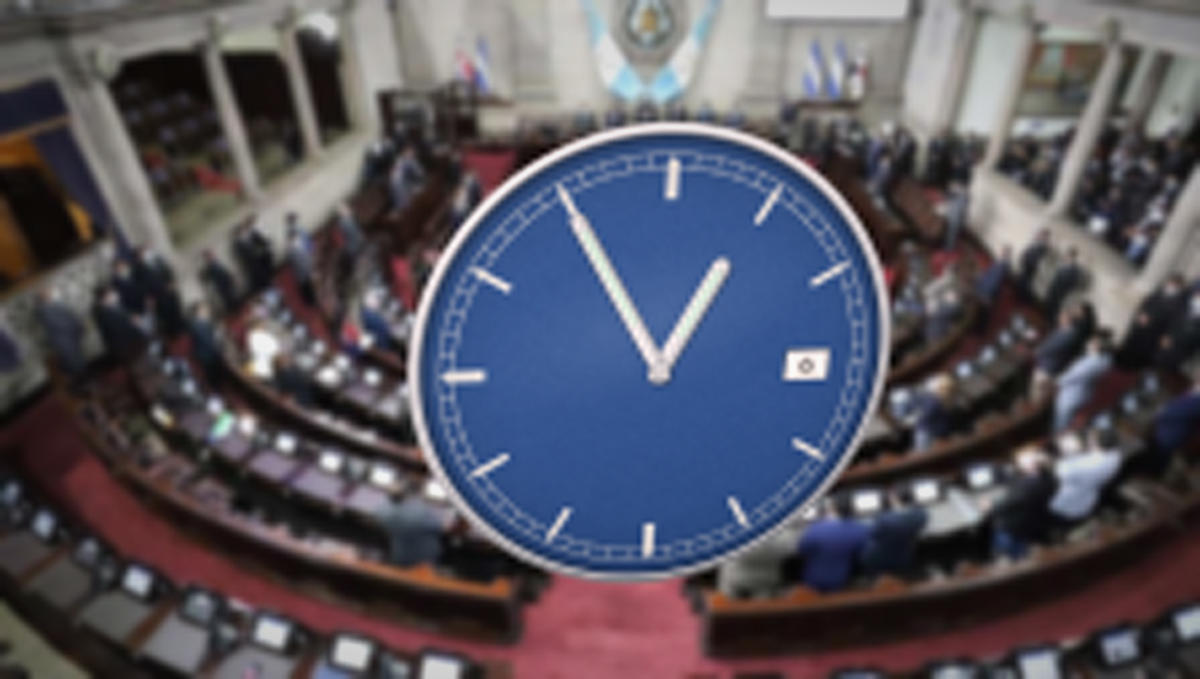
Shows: h=12 m=55
